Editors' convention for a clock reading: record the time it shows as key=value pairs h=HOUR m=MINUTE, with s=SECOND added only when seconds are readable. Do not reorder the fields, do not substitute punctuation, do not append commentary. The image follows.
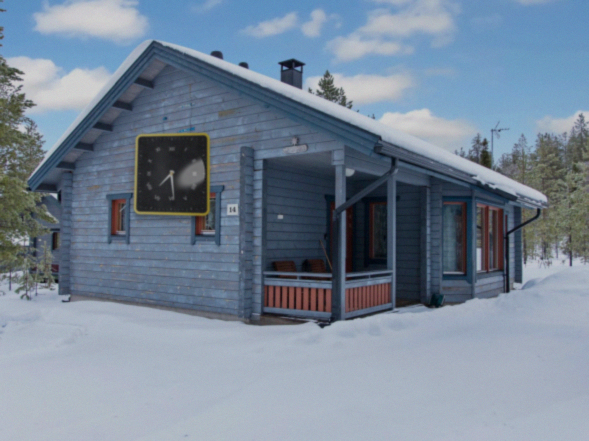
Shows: h=7 m=29
